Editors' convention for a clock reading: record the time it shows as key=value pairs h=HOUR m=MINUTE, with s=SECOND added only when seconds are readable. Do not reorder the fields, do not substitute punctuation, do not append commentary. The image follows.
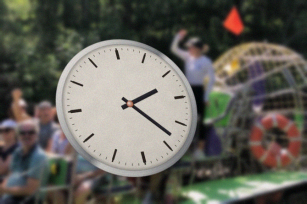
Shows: h=2 m=23
